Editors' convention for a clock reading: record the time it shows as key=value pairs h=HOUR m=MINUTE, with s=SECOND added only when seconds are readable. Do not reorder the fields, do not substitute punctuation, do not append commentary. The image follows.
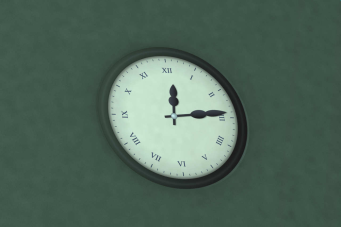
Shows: h=12 m=14
